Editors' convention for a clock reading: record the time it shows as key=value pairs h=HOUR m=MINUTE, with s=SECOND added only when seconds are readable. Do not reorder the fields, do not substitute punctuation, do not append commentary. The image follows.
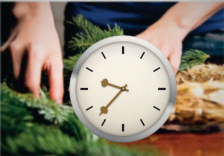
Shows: h=9 m=37
